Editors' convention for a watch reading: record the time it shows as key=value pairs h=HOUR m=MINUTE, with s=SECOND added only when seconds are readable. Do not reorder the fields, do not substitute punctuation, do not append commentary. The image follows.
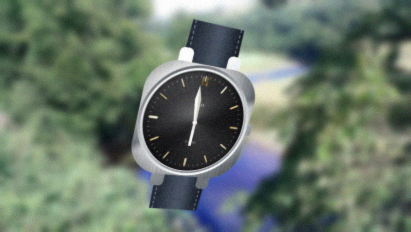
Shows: h=5 m=59
